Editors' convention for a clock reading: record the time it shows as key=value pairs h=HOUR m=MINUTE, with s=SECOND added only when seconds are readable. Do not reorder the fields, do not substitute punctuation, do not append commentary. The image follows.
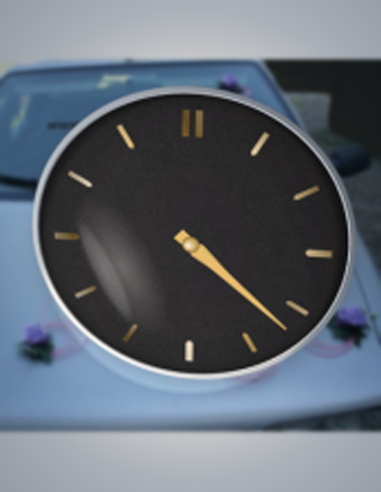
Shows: h=4 m=22
